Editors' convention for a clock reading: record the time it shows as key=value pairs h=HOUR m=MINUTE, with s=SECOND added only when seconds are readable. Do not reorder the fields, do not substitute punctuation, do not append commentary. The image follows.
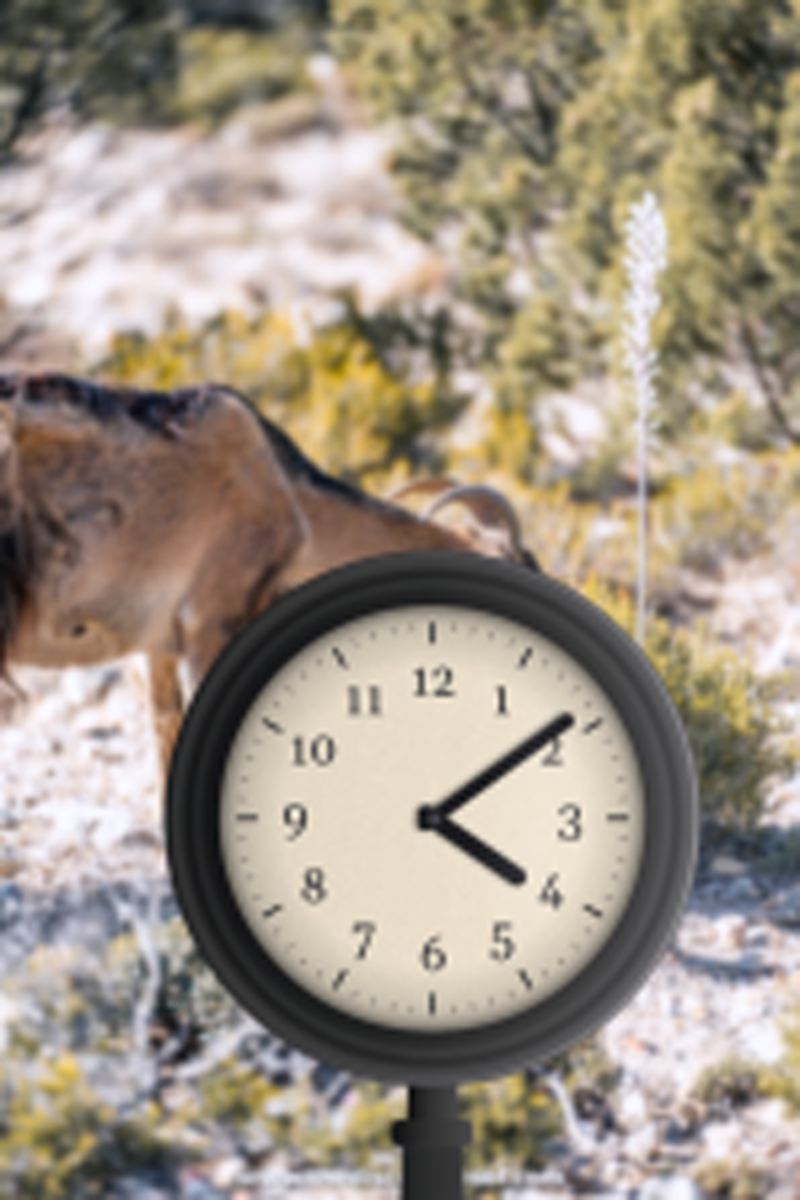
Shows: h=4 m=9
